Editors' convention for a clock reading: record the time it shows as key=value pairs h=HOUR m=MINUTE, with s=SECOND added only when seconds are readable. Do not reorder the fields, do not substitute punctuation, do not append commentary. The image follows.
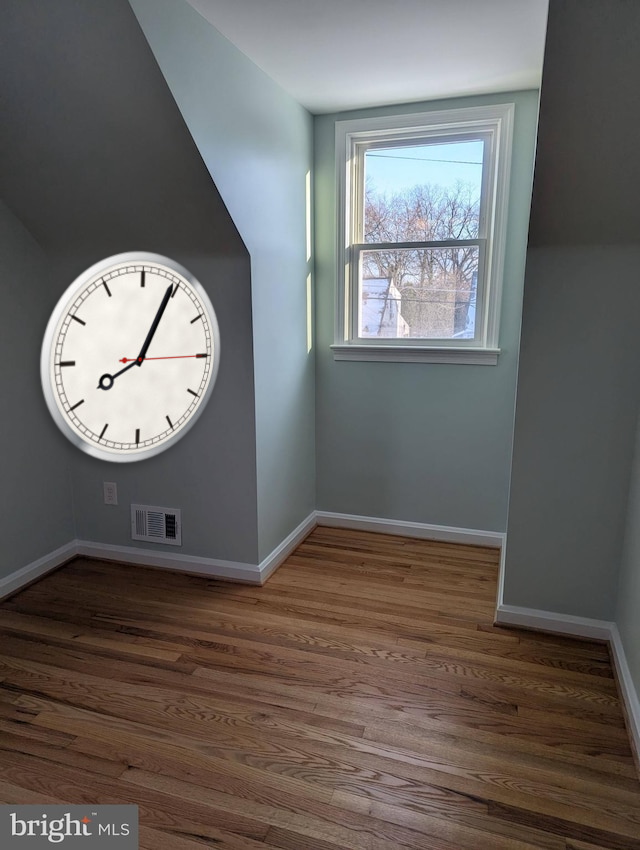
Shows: h=8 m=4 s=15
